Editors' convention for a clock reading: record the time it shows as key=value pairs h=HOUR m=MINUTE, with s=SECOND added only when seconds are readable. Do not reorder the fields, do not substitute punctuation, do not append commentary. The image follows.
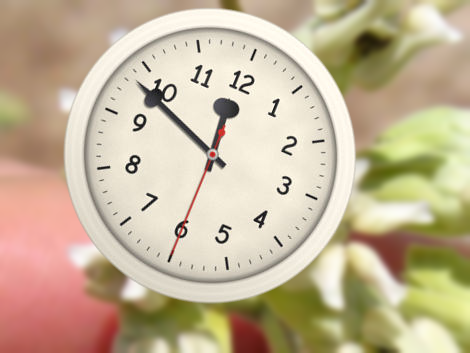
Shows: h=11 m=48 s=30
